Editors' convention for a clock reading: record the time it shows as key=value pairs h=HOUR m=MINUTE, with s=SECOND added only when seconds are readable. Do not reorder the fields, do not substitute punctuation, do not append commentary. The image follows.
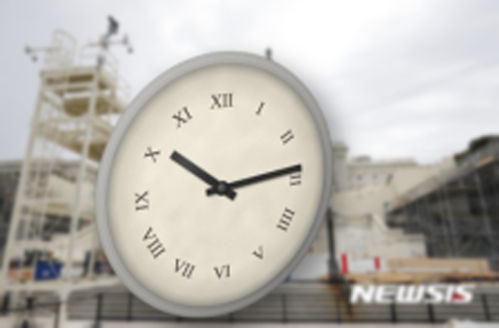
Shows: h=10 m=14
